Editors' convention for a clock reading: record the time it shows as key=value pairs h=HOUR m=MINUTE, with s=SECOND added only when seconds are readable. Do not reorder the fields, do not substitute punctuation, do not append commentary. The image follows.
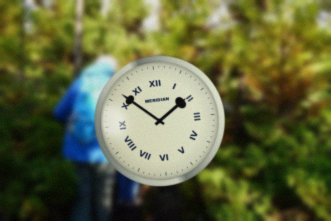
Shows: h=1 m=52
